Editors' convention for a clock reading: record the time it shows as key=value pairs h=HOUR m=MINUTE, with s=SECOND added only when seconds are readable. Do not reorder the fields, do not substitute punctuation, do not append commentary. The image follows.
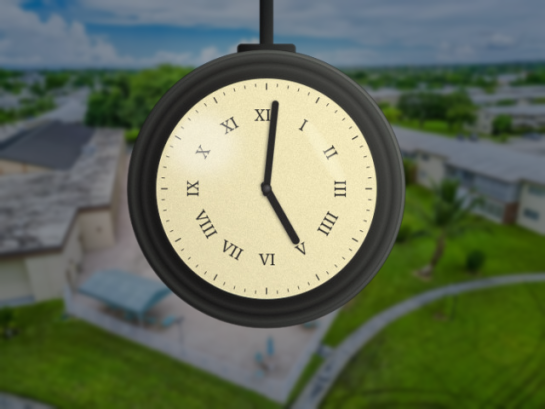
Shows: h=5 m=1
